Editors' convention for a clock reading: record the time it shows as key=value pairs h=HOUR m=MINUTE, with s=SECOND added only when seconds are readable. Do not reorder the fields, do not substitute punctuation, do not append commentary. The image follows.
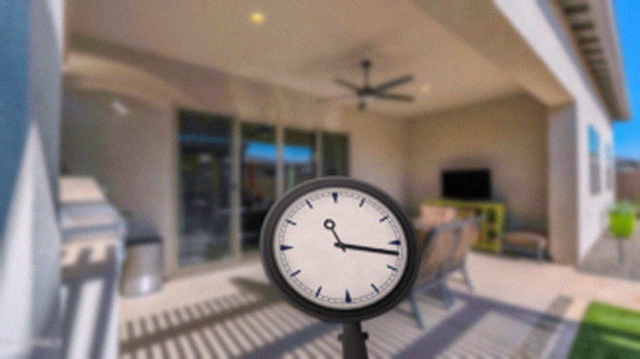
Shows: h=11 m=17
